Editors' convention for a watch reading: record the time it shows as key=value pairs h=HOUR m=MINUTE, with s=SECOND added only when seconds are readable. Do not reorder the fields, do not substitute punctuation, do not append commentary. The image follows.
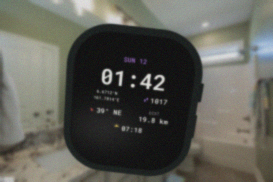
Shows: h=1 m=42
